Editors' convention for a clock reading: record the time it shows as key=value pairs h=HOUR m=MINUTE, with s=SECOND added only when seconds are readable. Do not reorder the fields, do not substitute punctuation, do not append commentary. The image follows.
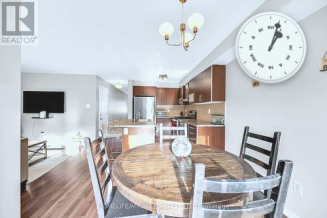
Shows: h=1 m=3
